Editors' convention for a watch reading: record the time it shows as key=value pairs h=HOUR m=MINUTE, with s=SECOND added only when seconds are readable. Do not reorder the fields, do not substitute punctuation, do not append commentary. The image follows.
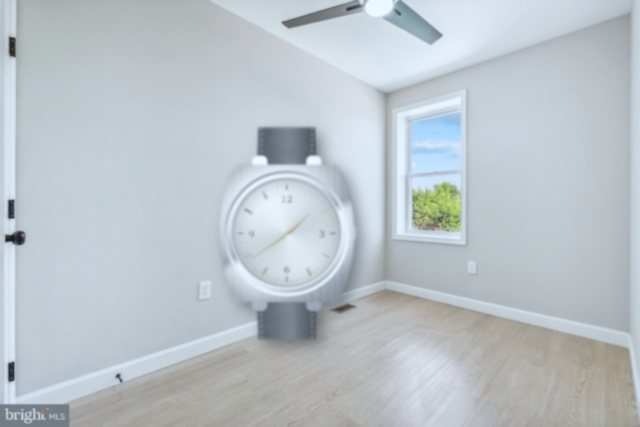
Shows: h=1 m=39
